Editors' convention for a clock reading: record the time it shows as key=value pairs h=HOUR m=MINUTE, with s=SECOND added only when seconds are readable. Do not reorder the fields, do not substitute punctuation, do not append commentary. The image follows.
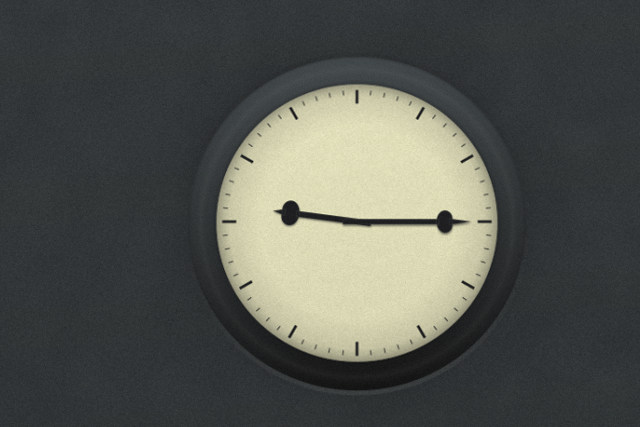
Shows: h=9 m=15
